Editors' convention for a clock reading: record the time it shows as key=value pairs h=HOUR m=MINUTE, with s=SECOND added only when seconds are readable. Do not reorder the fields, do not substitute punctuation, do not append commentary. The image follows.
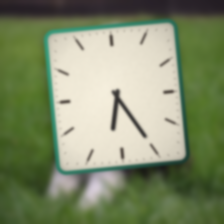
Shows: h=6 m=25
